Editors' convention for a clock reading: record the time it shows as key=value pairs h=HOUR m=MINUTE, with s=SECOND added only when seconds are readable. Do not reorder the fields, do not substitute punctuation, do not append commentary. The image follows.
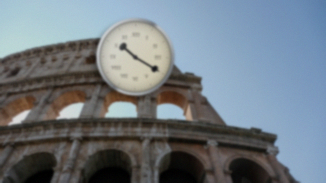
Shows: h=10 m=20
